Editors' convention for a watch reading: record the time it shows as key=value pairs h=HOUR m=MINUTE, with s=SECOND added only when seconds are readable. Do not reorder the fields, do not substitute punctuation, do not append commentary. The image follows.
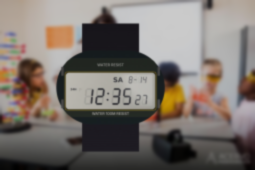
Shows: h=12 m=35 s=27
